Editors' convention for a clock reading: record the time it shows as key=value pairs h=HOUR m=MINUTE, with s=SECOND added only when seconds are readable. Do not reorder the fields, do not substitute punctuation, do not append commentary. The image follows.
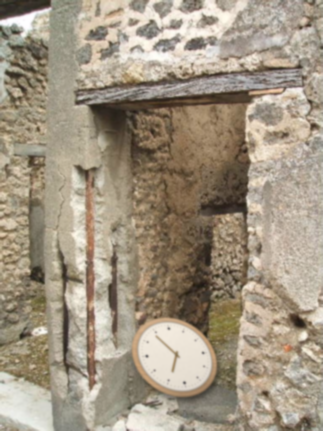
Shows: h=6 m=54
